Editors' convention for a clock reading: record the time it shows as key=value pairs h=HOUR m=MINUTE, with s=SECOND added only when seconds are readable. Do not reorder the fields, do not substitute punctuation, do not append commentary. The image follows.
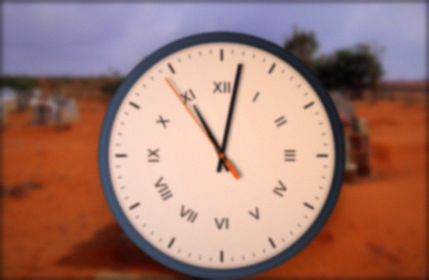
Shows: h=11 m=1 s=54
